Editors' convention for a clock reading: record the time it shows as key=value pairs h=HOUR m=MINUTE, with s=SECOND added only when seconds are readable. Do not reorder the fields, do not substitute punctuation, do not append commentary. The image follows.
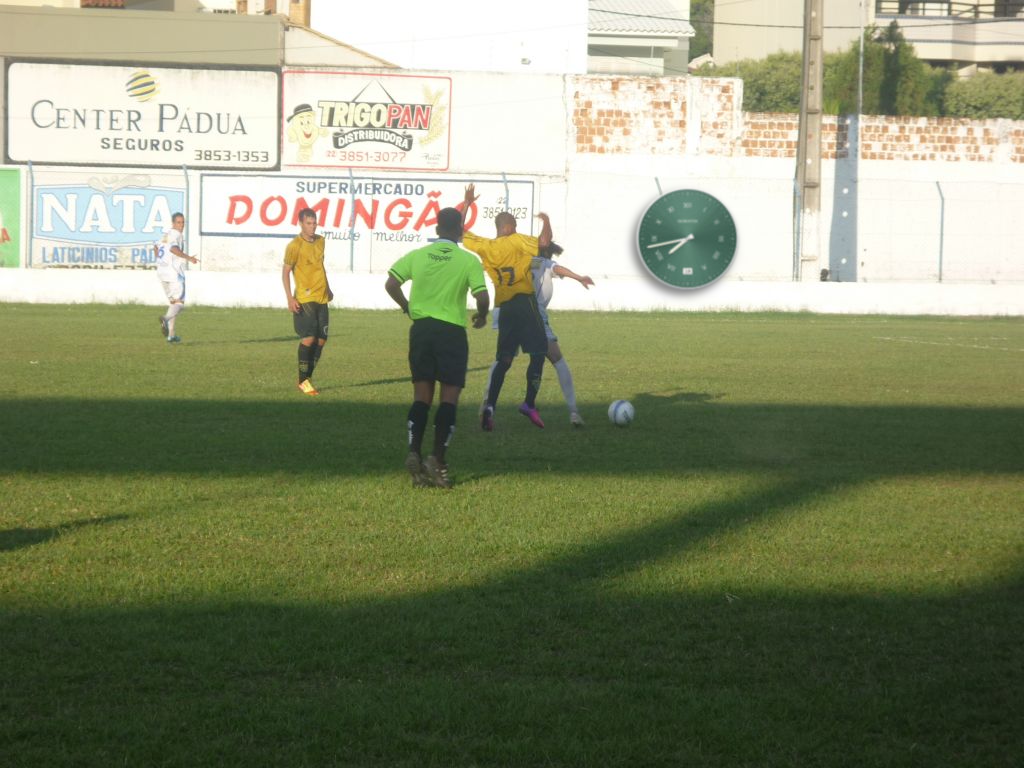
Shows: h=7 m=43
